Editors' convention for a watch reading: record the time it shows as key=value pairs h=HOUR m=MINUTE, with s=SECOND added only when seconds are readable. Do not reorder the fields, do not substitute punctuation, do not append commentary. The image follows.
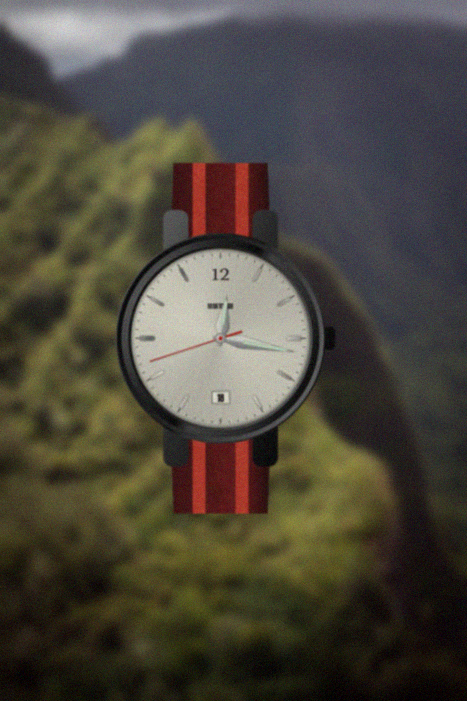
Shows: h=12 m=16 s=42
